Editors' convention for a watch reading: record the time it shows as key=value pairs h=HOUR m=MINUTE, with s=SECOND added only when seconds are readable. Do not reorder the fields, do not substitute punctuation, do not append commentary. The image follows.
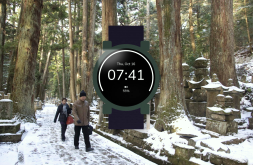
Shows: h=7 m=41
